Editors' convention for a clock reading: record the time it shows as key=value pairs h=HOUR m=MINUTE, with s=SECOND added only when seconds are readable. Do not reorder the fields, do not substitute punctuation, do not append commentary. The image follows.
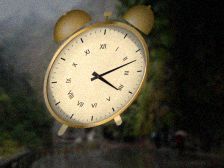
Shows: h=4 m=12
